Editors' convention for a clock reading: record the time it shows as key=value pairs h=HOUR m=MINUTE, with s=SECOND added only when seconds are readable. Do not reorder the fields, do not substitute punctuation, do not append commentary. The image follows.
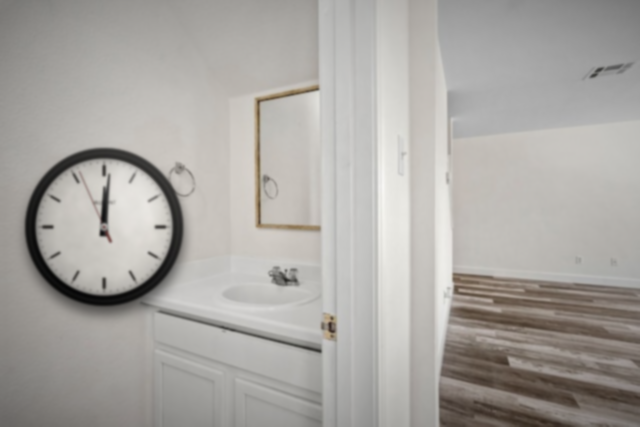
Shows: h=12 m=0 s=56
